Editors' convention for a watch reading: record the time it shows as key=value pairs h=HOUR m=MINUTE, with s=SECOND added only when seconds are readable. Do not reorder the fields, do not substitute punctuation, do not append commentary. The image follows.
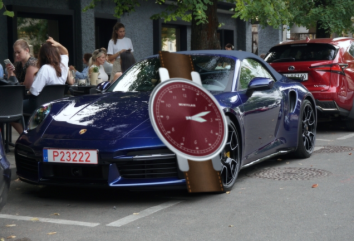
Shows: h=3 m=12
